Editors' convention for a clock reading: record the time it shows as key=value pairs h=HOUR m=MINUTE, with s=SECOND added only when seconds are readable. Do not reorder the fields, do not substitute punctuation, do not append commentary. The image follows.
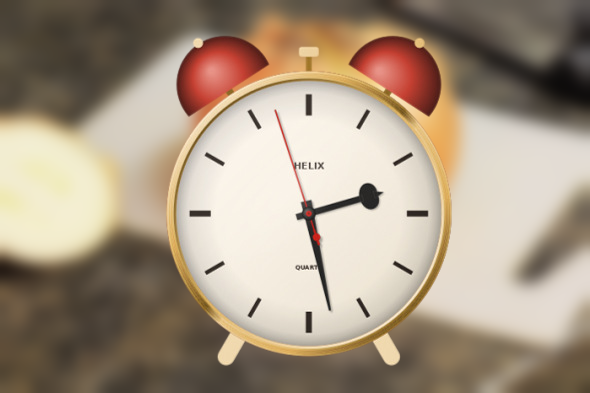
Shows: h=2 m=27 s=57
